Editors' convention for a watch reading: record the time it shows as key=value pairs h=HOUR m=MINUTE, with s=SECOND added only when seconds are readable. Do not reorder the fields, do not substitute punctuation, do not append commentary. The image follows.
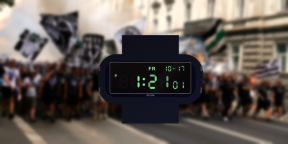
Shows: h=1 m=21 s=1
